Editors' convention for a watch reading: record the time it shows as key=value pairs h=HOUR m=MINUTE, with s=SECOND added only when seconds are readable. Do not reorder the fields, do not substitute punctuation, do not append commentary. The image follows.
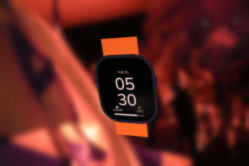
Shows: h=5 m=30
